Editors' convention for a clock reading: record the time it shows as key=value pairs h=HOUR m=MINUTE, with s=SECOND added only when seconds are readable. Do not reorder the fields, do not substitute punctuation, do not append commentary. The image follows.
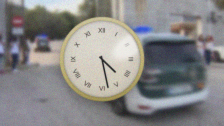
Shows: h=4 m=28
